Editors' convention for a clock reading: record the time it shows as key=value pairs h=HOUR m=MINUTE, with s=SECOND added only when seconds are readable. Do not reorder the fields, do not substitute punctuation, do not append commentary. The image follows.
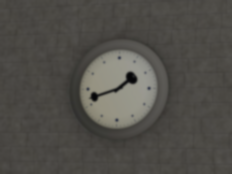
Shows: h=1 m=42
